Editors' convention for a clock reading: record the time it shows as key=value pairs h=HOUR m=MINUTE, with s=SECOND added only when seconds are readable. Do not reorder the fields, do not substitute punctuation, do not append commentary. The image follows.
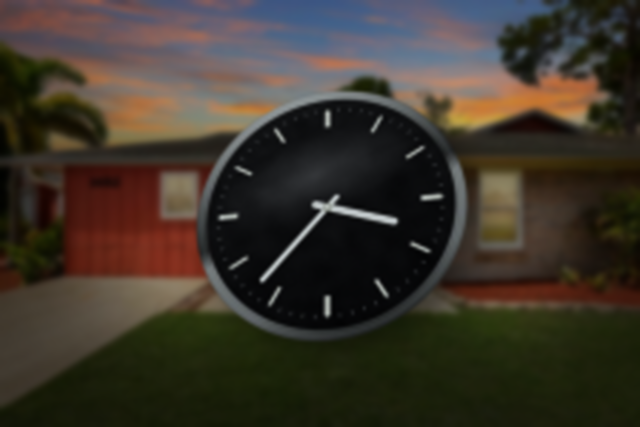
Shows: h=3 m=37
